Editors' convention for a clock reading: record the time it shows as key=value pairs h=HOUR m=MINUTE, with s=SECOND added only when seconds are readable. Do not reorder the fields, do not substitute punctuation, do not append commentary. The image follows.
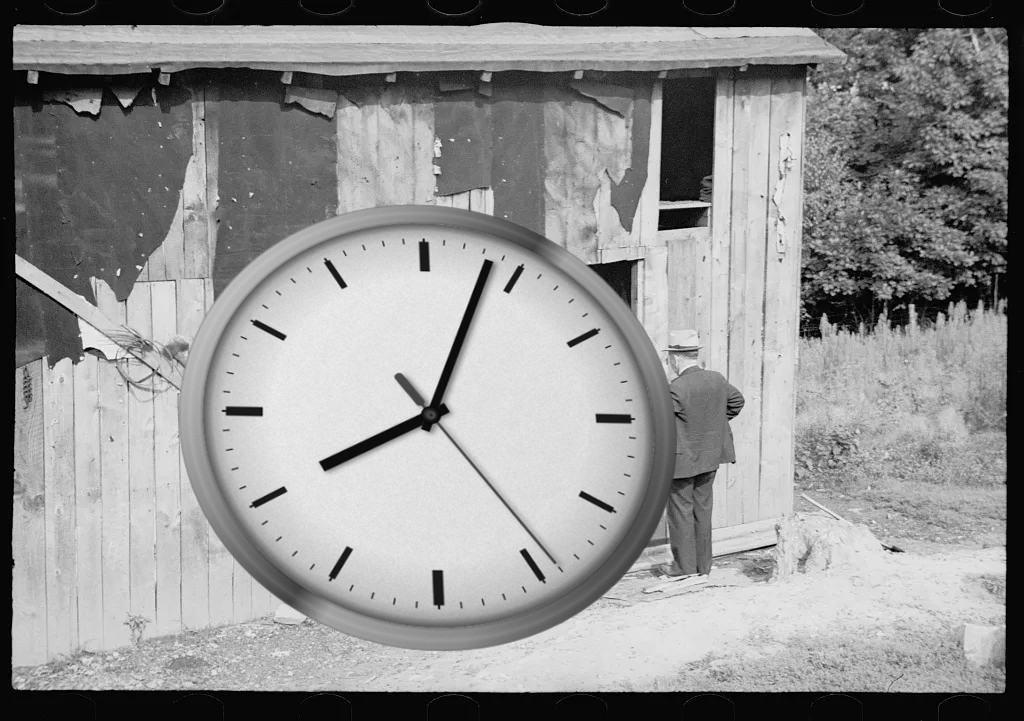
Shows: h=8 m=3 s=24
